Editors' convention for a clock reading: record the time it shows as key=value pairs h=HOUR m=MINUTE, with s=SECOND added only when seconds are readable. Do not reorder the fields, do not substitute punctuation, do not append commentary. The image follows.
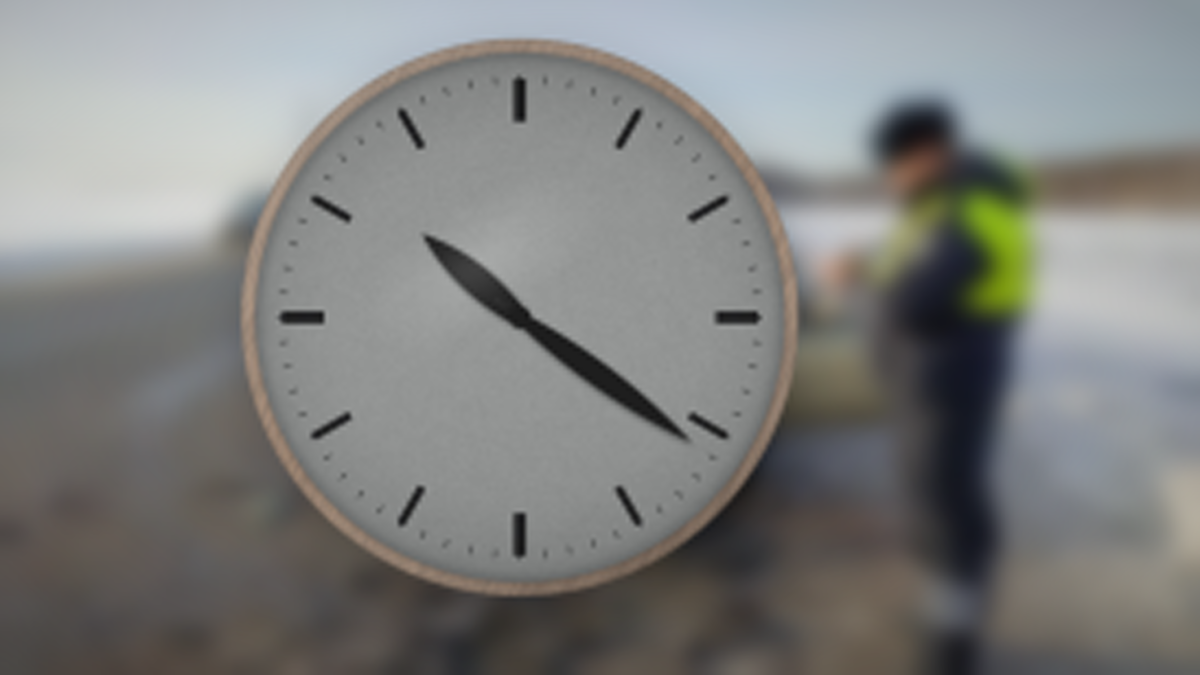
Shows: h=10 m=21
